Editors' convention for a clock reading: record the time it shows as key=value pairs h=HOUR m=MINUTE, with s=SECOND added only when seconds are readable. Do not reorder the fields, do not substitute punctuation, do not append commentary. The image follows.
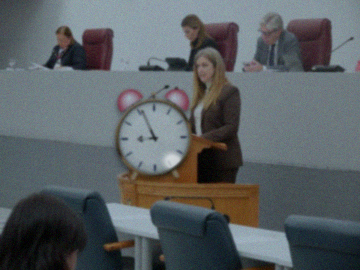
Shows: h=8 m=56
